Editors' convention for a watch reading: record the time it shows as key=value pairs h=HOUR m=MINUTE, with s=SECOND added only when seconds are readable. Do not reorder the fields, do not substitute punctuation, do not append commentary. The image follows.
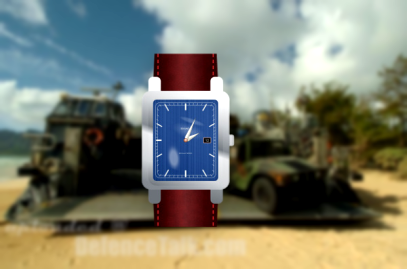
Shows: h=2 m=4
